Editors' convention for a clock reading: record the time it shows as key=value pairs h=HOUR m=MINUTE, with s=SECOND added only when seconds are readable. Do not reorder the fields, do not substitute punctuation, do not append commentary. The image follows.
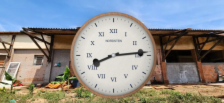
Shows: h=8 m=14
